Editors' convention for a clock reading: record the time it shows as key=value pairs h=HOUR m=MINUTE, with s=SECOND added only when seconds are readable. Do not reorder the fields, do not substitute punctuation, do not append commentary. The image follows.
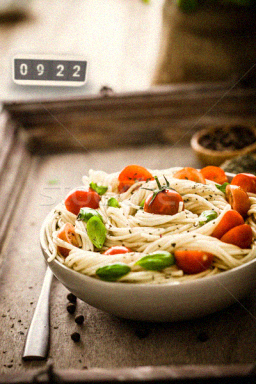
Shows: h=9 m=22
